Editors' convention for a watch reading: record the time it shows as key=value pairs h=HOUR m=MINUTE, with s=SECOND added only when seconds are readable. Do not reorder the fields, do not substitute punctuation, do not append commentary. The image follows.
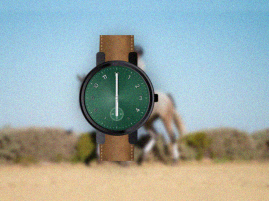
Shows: h=6 m=0
